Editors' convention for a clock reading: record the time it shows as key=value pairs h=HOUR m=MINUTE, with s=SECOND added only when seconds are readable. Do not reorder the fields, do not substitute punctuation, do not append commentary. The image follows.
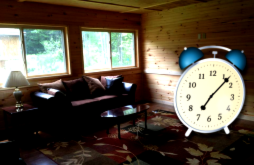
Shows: h=7 m=7
